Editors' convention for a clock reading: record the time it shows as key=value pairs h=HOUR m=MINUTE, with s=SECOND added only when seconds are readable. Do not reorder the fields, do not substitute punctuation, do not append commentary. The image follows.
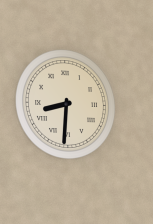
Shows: h=8 m=31
